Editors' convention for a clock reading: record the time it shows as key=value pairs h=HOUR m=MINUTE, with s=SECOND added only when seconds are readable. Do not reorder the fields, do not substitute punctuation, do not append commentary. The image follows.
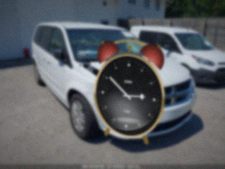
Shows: h=2 m=51
